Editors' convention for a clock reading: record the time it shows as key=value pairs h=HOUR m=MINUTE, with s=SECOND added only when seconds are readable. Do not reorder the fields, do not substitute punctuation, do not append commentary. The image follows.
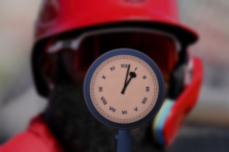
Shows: h=1 m=2
